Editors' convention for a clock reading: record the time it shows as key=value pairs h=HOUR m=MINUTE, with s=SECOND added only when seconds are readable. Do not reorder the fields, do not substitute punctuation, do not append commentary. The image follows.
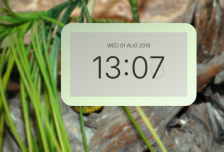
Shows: h=13 m=7
